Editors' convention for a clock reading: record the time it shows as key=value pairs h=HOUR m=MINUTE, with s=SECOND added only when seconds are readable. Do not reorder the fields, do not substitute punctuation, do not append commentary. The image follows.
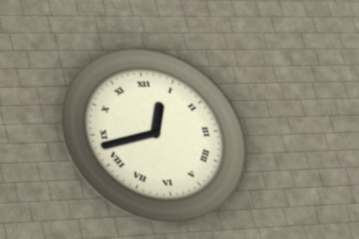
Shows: h=12 m=43
